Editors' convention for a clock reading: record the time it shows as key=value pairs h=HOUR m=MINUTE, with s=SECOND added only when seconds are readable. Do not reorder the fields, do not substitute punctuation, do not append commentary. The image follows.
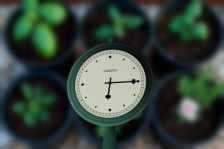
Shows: h=6 m=15
